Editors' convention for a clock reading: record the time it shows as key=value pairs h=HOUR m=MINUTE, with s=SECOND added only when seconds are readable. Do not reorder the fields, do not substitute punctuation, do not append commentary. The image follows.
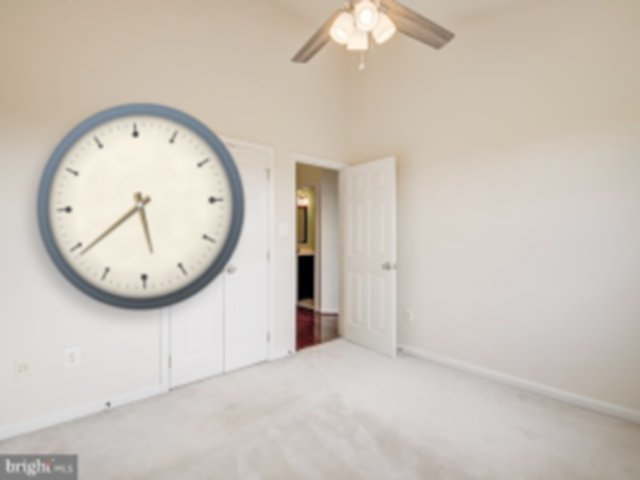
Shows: h=5 m=39
